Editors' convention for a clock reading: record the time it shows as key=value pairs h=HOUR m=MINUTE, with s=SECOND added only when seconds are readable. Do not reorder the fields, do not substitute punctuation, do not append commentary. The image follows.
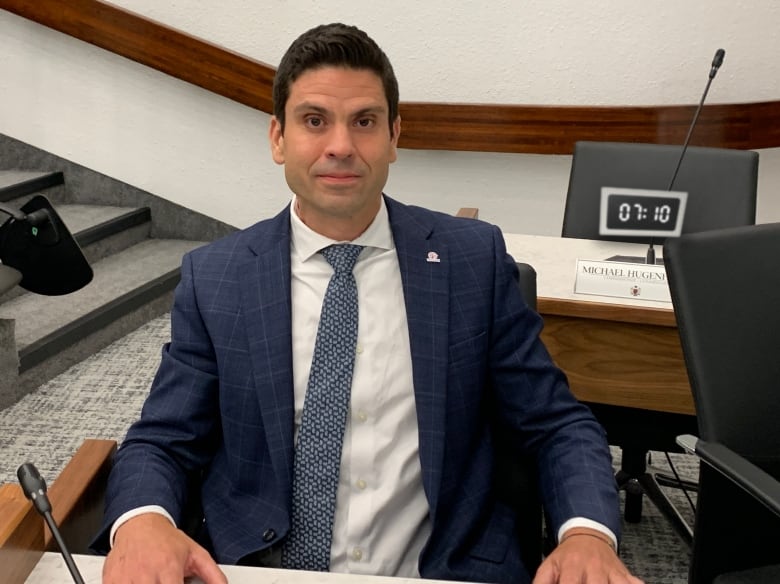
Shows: h=7 m=10
